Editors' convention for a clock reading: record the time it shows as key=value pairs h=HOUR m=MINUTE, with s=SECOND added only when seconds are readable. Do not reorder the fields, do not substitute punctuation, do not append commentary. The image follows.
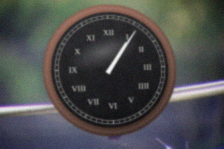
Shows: h=1 m=6
